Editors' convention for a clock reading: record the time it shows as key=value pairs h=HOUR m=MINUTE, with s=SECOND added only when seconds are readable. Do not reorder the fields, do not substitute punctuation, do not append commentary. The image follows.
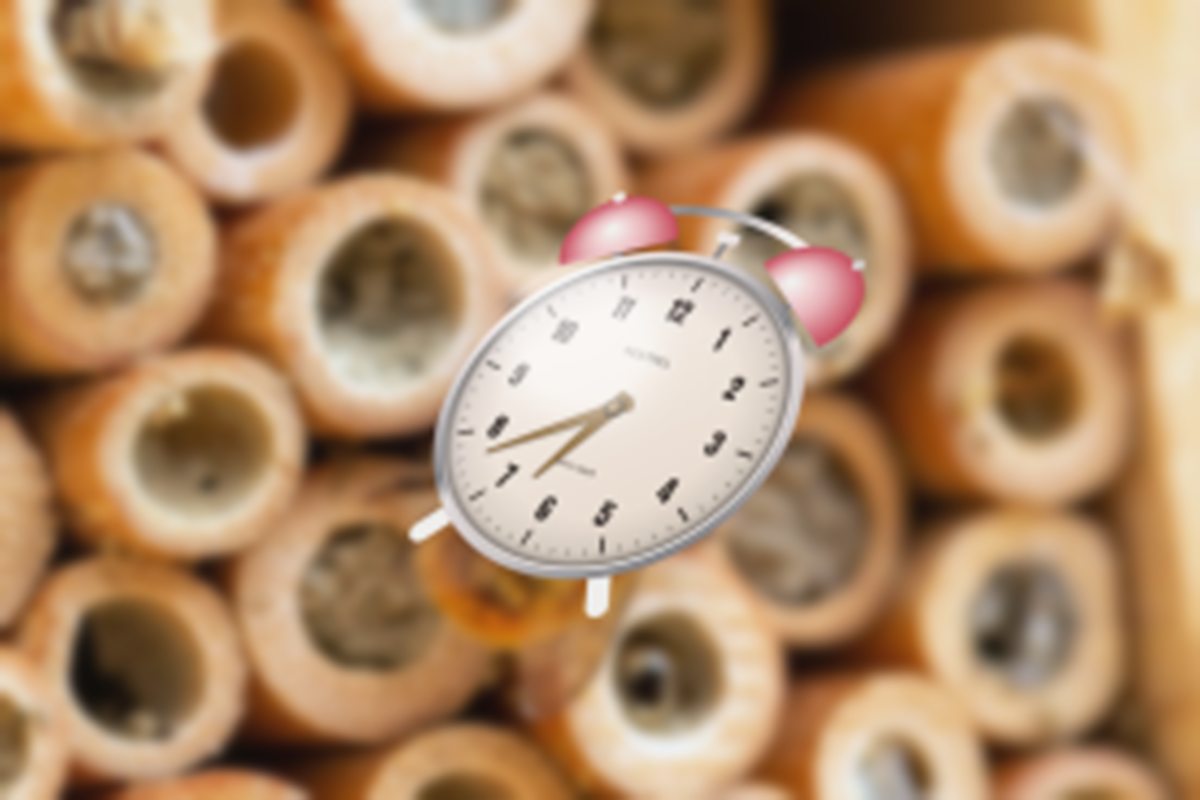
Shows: h=6 m=38
